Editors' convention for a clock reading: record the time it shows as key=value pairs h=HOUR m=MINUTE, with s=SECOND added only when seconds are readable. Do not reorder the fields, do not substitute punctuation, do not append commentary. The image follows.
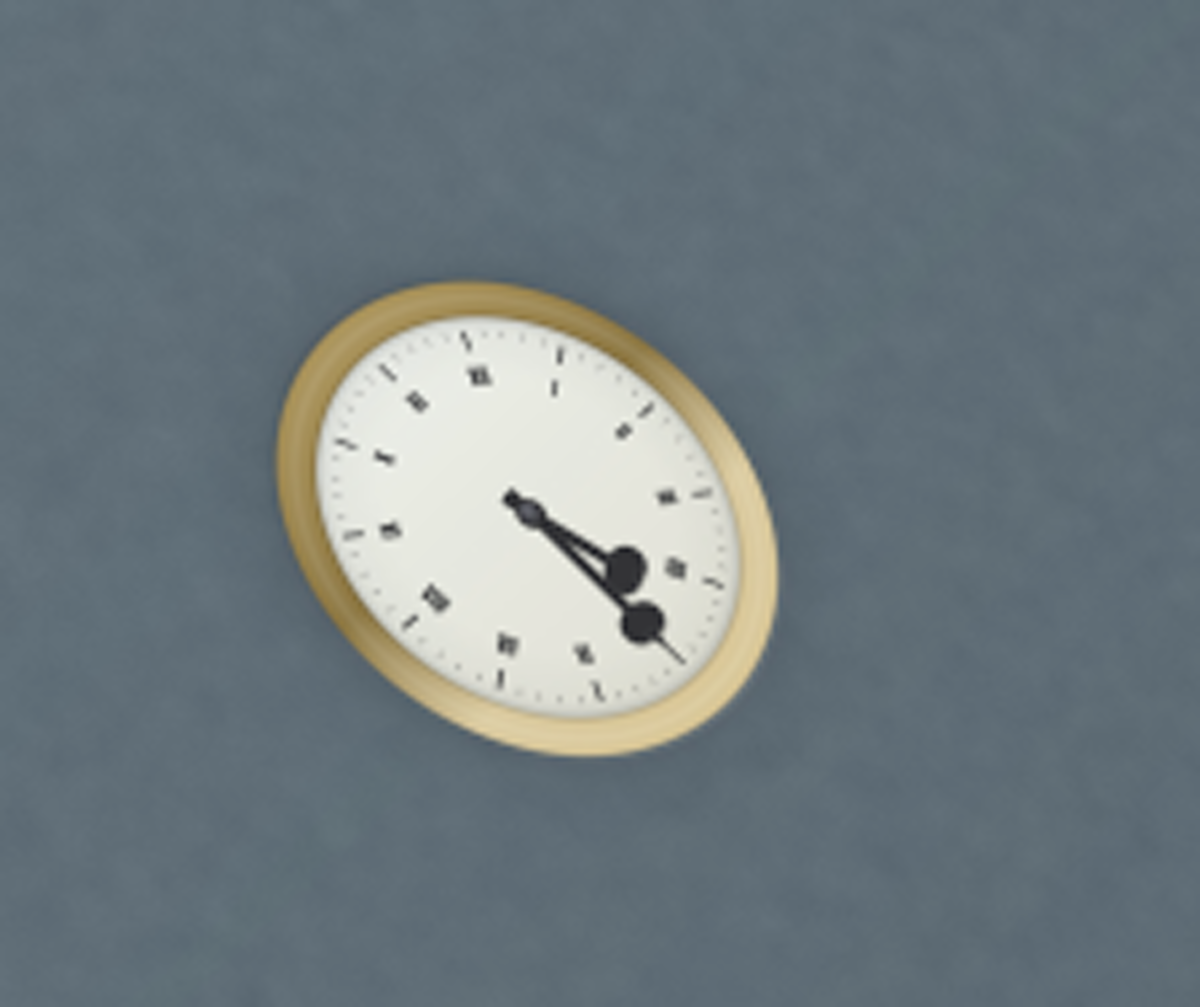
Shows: h=4 m=25
